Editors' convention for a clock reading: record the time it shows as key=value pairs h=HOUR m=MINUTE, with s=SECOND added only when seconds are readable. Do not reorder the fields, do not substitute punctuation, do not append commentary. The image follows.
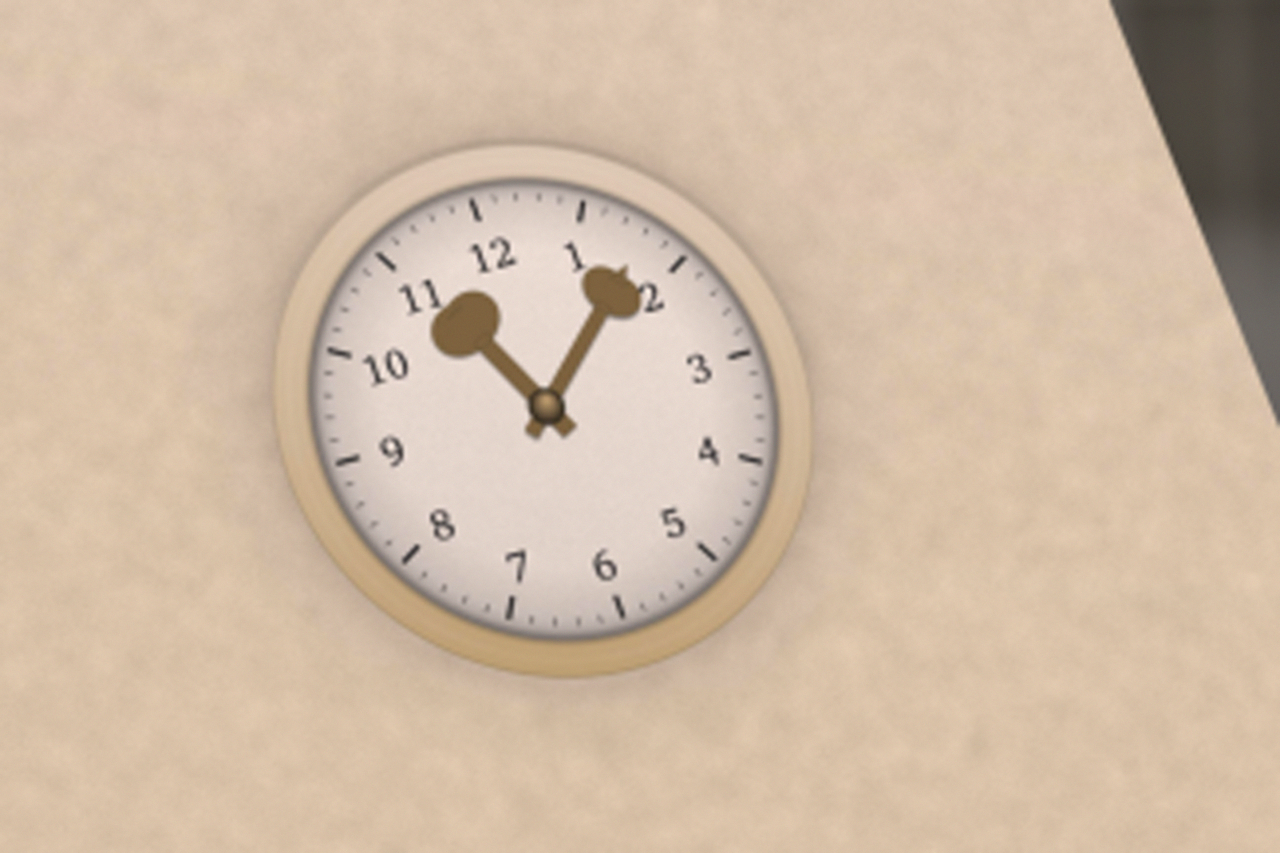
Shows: h=11 m=8
